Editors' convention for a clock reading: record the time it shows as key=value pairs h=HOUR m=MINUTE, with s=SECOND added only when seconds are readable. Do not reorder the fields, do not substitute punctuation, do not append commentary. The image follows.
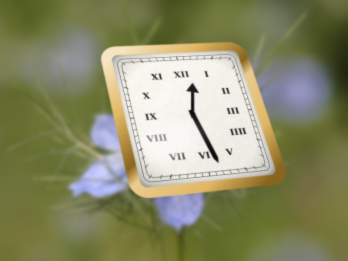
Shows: h=12 m=28
